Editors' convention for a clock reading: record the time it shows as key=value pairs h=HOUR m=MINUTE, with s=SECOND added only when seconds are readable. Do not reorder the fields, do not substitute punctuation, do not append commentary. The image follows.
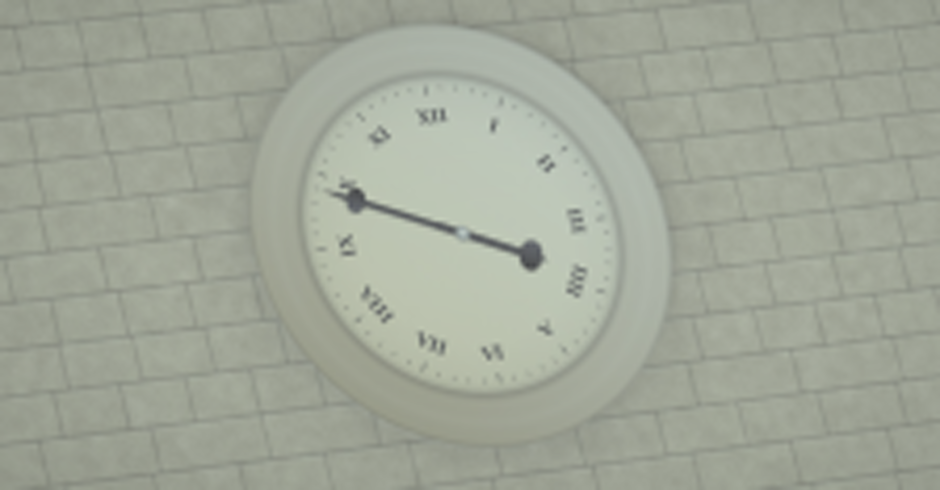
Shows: h=3 m=49
